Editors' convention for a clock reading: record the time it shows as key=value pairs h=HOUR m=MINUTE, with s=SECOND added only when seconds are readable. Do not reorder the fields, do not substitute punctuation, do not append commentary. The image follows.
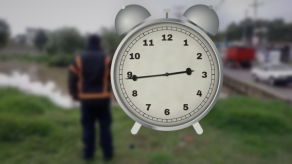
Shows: h=2 m=44
